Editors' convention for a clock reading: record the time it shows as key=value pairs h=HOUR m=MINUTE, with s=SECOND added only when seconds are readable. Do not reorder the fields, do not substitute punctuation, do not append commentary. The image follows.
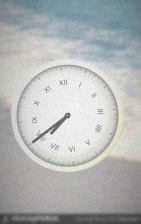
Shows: h=7 m=40
